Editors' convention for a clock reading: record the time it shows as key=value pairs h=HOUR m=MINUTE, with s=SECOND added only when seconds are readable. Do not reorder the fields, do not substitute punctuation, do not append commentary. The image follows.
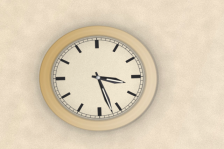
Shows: h=3 m=27
